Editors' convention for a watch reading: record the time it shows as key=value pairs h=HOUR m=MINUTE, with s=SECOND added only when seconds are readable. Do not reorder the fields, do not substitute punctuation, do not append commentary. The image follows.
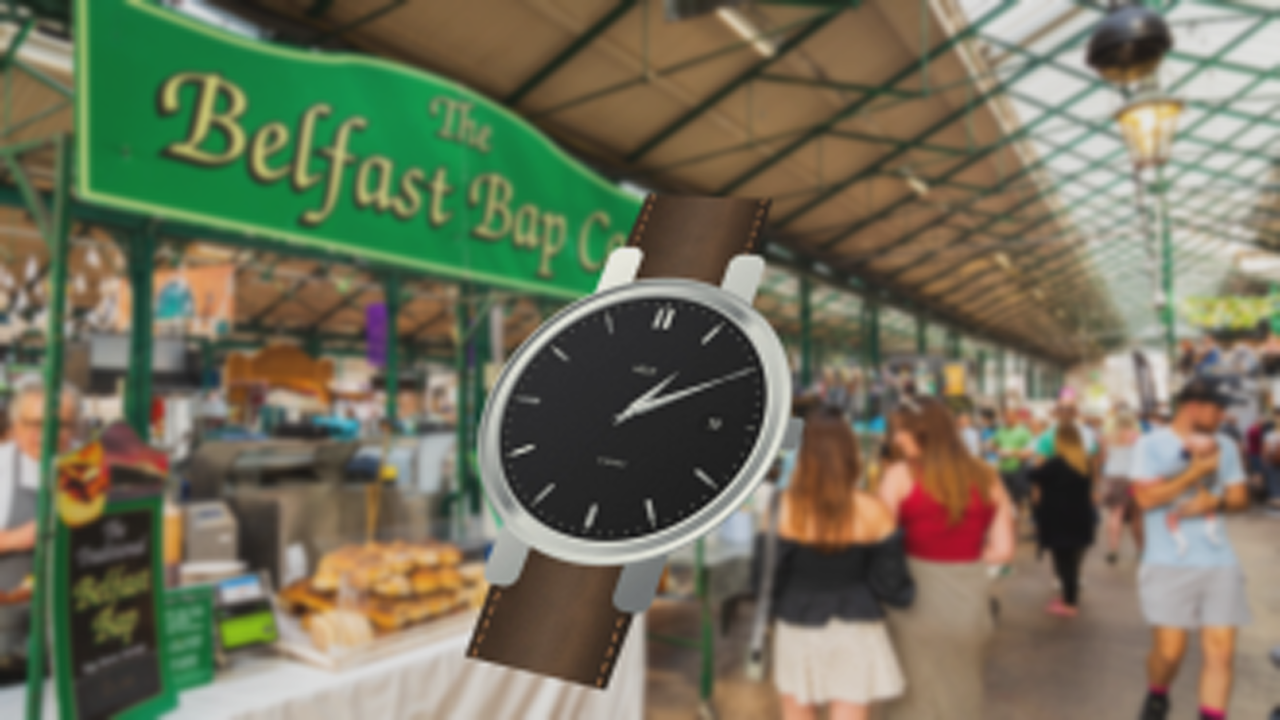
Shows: h=1 m=10
